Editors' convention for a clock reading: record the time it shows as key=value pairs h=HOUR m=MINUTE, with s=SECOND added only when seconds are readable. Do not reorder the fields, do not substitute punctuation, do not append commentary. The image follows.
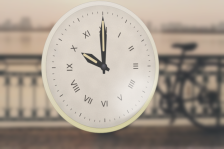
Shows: h=10 m=0
